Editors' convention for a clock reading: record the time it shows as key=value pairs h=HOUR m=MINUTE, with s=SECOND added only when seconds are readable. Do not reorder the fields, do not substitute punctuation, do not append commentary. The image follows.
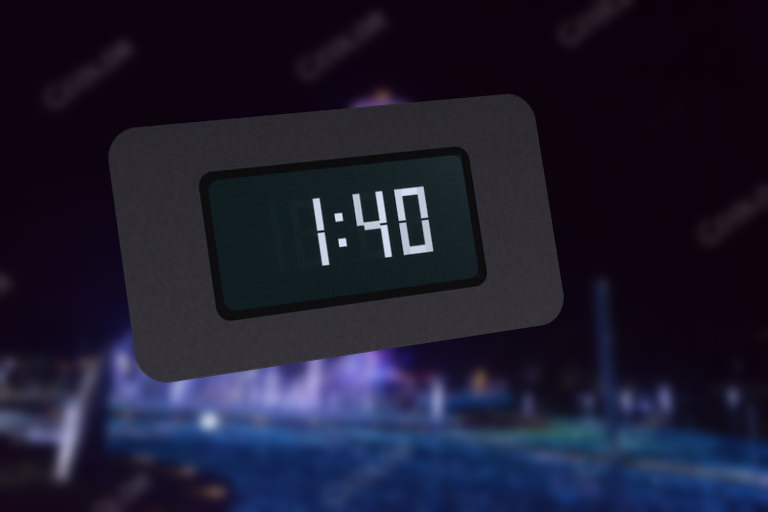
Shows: h=1 m=40
